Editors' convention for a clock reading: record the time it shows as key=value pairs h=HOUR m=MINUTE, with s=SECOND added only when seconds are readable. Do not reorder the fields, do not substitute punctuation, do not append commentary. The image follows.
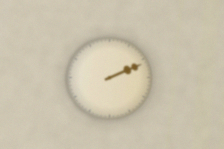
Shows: h=2 m=11
